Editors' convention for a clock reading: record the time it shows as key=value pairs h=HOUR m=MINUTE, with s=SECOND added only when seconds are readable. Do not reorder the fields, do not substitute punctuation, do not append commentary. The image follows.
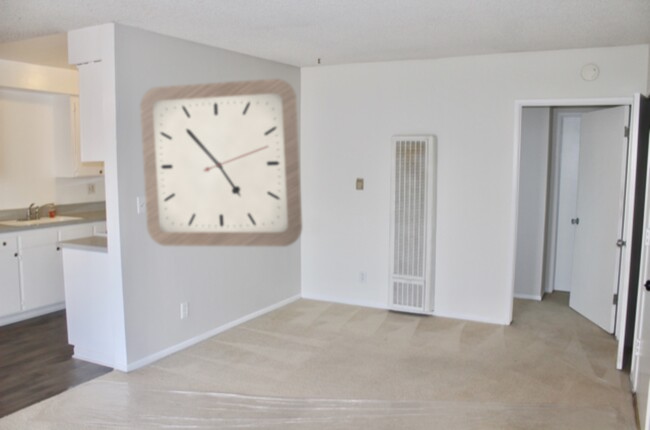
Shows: h=4 m=53 s=12
